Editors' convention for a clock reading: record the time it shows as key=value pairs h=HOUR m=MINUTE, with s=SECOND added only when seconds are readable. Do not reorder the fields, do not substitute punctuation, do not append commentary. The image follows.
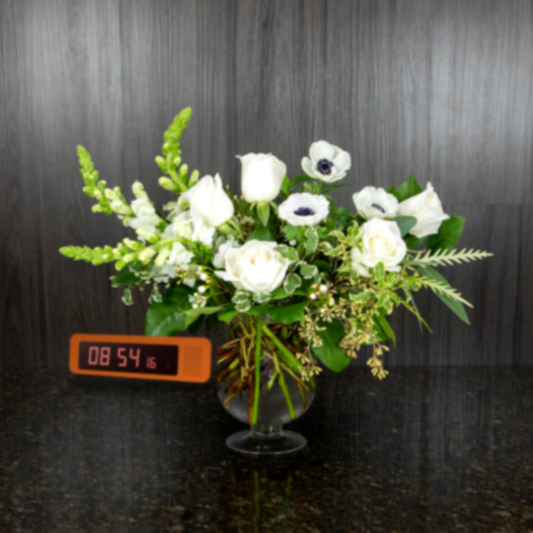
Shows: h=8 m=54
